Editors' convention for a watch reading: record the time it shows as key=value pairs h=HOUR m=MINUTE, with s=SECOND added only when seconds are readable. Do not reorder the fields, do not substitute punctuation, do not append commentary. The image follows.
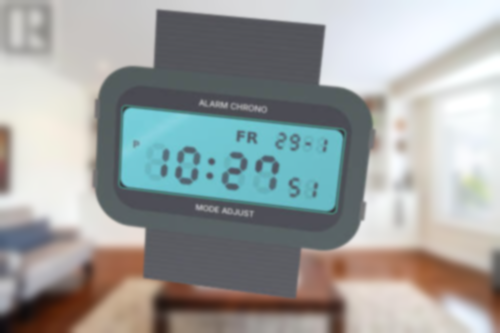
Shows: h=10 m=27 s=51
